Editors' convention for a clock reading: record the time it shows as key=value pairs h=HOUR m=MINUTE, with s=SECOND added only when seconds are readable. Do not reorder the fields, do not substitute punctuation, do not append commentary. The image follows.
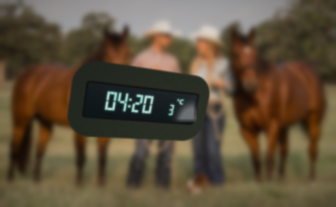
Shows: h=4 m=20
